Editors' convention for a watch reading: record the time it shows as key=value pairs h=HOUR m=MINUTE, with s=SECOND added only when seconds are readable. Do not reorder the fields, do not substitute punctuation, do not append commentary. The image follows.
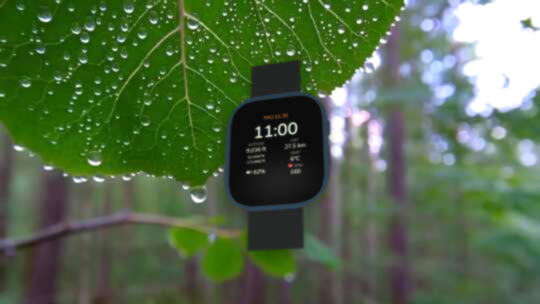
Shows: h=11 m=0
